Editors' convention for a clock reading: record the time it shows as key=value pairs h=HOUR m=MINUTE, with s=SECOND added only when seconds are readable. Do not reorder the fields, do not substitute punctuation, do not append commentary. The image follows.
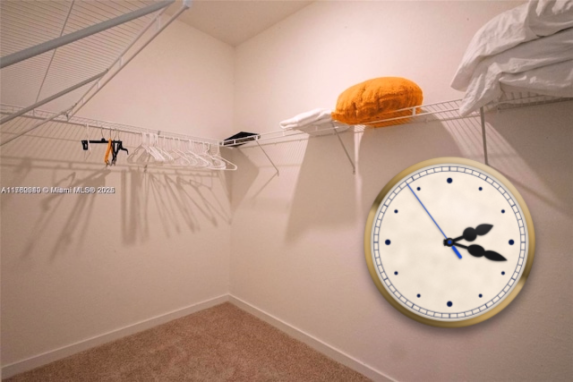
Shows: h=2 m=17 s=54
